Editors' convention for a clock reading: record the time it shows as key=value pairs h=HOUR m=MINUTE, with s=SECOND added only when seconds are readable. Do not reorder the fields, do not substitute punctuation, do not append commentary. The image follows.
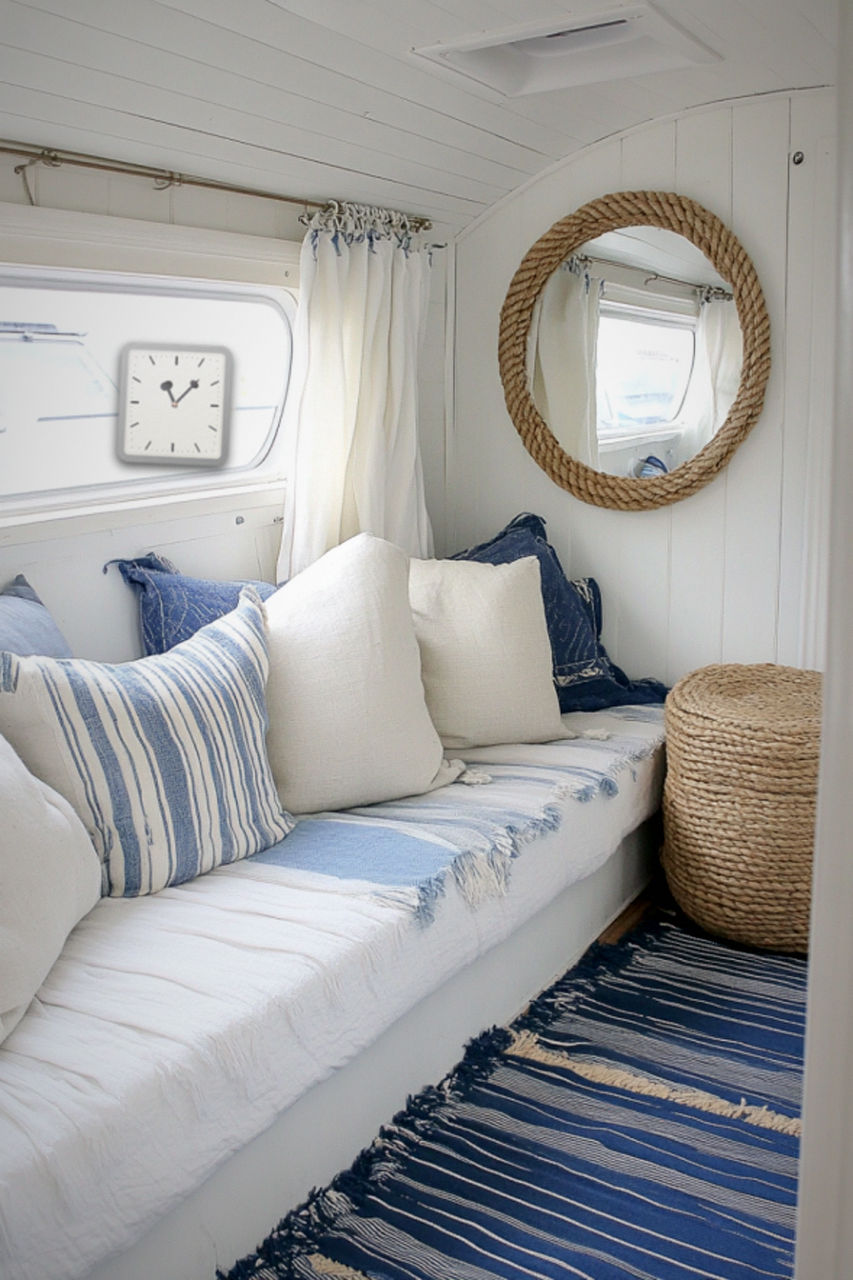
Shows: h=11 m=7
